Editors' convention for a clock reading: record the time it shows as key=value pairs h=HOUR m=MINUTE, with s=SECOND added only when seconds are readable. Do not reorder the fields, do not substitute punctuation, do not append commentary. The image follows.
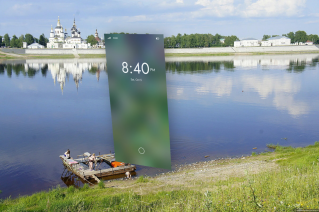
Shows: h=8 m=40
